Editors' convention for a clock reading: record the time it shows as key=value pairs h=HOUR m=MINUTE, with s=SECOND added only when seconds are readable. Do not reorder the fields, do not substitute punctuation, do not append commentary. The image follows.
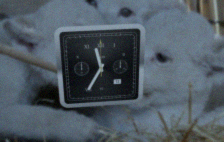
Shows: h=11 m=35
